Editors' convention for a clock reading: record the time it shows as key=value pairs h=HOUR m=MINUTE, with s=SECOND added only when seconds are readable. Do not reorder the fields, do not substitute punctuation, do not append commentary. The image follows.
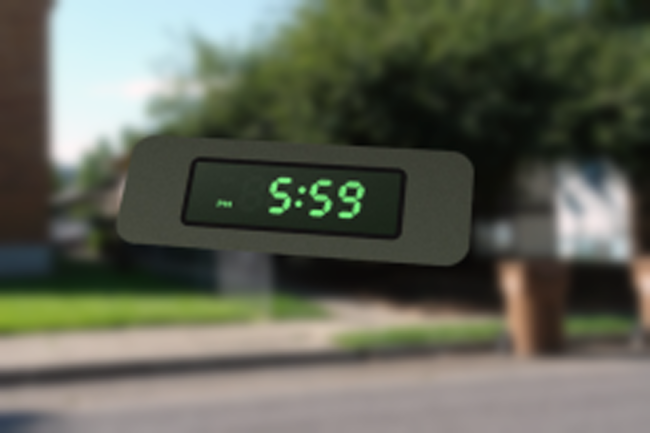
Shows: h=5 m=59
